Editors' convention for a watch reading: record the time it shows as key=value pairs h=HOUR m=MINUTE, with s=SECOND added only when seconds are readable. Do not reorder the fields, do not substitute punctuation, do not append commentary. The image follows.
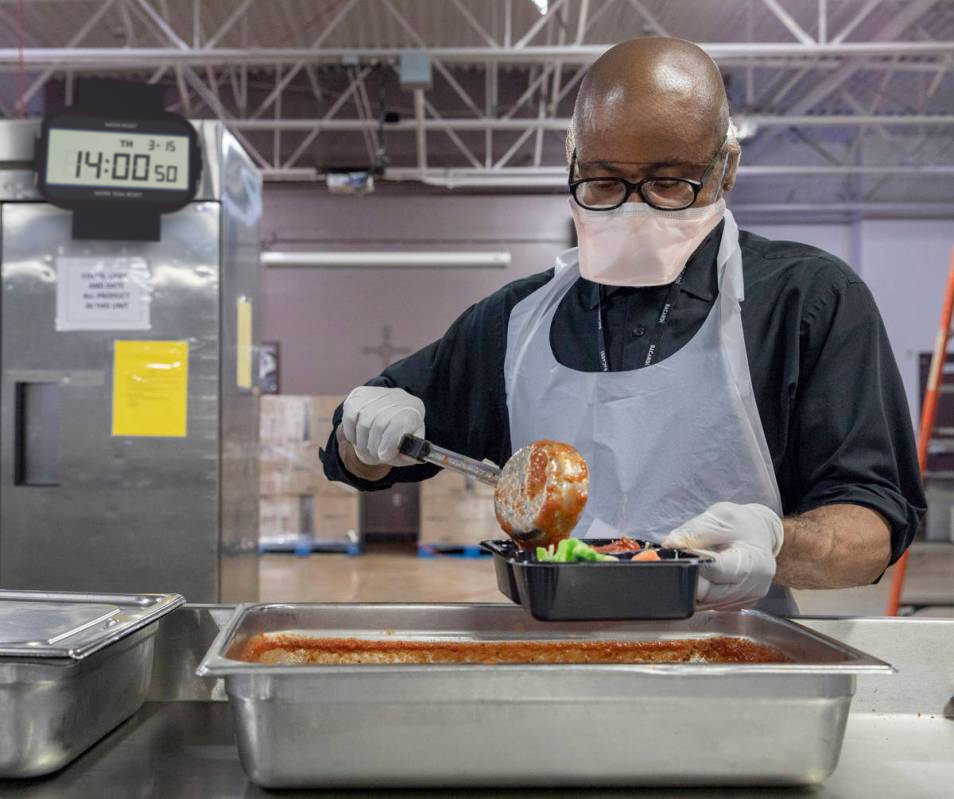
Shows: h=14 m=0 s=50
